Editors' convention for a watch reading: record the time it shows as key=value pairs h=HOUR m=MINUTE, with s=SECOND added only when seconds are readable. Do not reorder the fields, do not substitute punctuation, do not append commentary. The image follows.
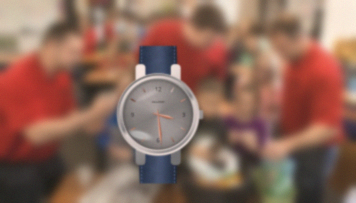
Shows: h=3 m=29
